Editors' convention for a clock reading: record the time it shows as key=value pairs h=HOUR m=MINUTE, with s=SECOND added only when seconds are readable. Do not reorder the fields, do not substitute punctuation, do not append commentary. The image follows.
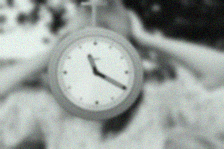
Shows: h=11 m=20
